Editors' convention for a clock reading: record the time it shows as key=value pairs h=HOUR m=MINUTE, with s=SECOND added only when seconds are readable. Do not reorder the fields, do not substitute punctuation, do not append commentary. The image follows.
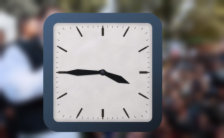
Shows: h=3 m=45
